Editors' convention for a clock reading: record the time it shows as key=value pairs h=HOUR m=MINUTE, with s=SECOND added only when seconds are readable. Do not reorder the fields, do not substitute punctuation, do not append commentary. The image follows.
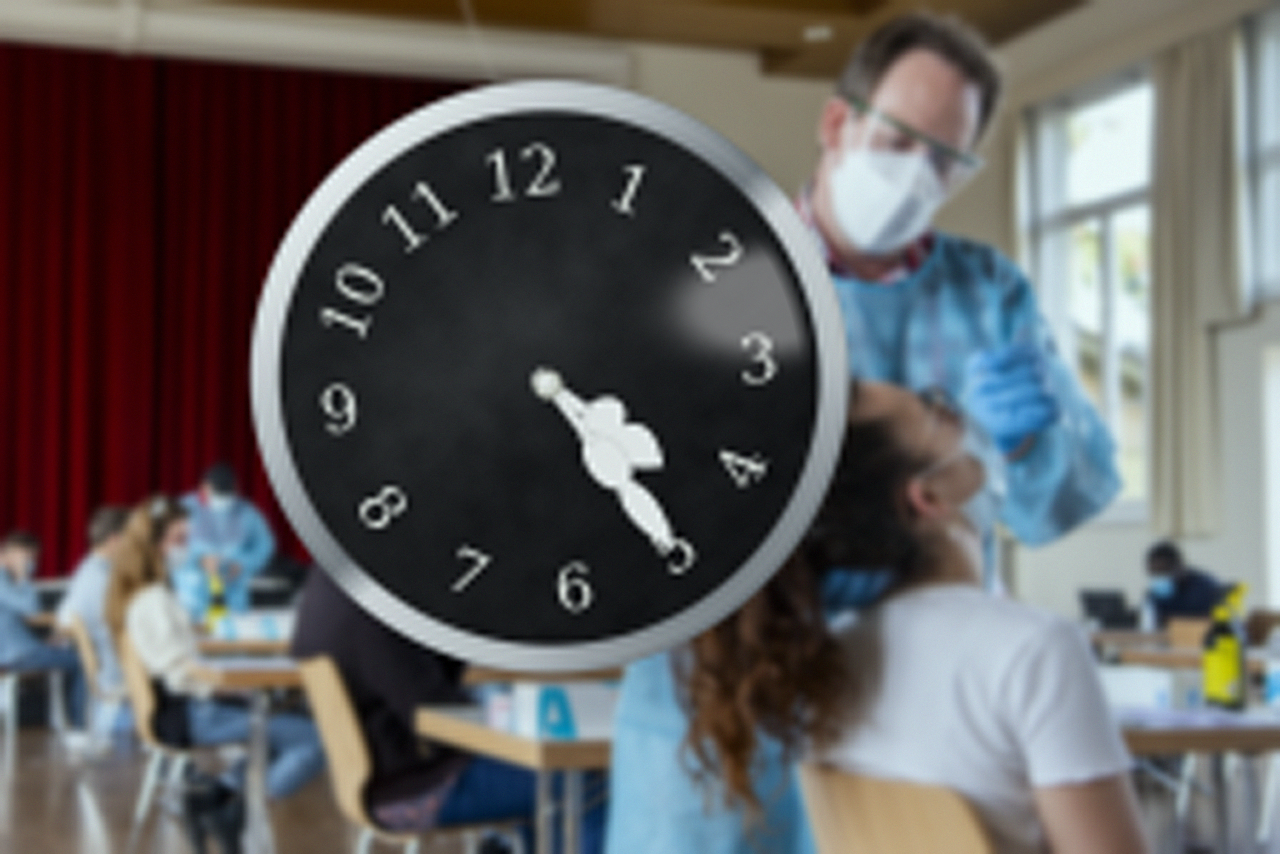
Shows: h=4 m=25
